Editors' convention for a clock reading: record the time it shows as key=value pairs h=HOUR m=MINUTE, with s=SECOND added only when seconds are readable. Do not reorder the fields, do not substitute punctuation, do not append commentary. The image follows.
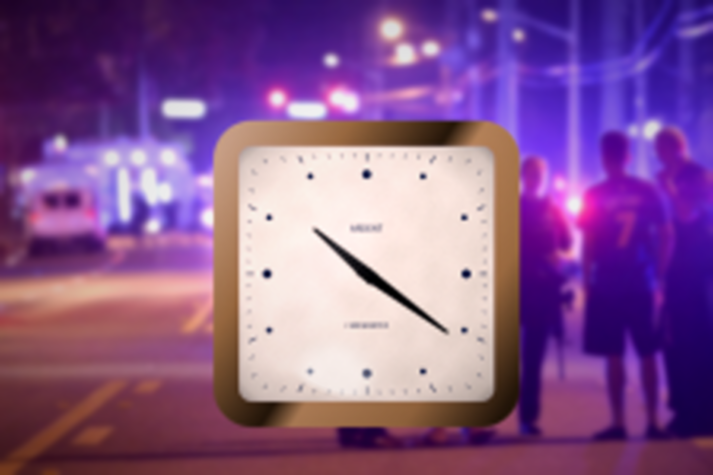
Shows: h=10 m=21
